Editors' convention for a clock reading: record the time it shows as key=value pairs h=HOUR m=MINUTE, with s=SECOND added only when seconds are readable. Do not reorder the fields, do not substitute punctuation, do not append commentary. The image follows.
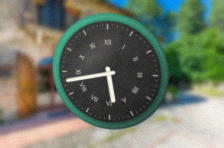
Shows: h=5 m=43
